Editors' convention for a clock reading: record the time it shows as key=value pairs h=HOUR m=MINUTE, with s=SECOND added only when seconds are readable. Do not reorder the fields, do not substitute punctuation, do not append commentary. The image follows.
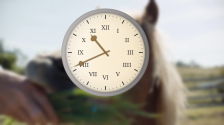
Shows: h=10 m=41
